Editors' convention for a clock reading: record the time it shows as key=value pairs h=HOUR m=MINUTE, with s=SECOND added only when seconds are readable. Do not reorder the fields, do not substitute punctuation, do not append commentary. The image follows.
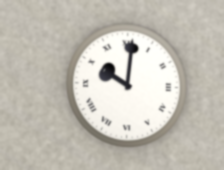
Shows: h=10 m=1
